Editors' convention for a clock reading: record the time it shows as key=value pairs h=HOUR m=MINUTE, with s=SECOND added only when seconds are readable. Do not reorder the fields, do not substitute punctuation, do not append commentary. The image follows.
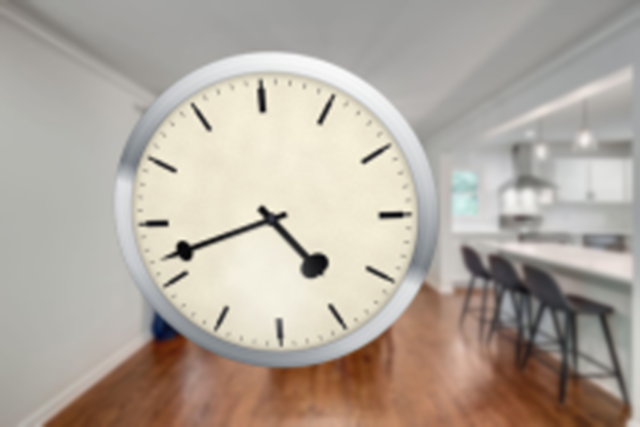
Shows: h=4 m=42
